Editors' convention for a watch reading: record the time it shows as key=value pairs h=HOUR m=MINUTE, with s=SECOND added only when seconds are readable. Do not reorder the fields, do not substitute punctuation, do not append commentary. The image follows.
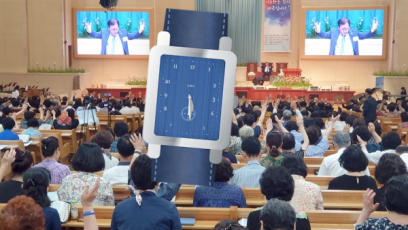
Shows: h=5 m=29
